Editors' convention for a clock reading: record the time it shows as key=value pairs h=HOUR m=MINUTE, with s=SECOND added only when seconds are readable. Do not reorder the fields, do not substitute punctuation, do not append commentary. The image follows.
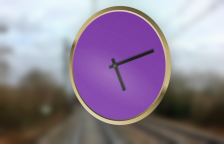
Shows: h=5 m=12
